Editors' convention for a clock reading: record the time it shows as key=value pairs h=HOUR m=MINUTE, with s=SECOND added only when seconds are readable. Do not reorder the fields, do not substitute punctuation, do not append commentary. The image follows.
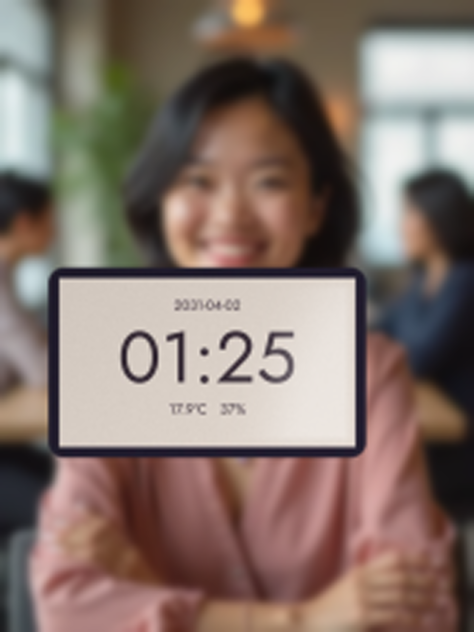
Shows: h=1 m=25
